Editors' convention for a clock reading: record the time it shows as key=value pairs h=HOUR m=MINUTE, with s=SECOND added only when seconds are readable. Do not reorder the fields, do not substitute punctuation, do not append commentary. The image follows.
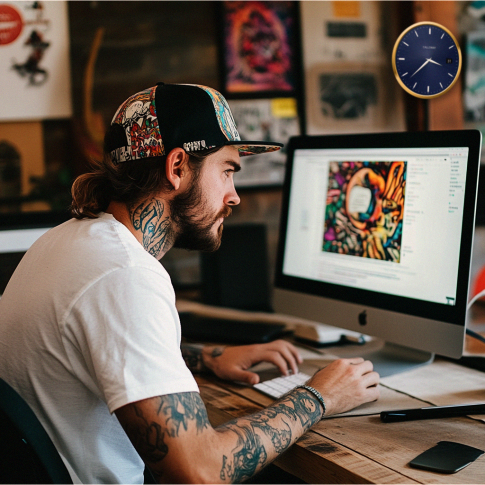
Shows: h=3 m=38
